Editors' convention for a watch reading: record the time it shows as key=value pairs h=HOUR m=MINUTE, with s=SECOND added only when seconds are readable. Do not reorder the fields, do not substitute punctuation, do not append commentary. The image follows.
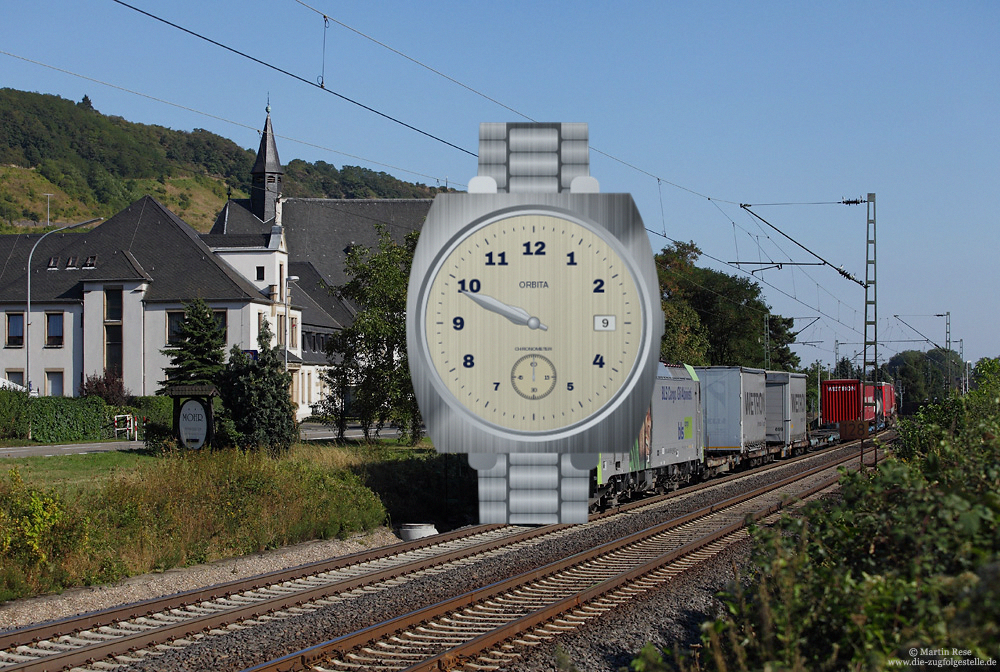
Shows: h=9 m=49
